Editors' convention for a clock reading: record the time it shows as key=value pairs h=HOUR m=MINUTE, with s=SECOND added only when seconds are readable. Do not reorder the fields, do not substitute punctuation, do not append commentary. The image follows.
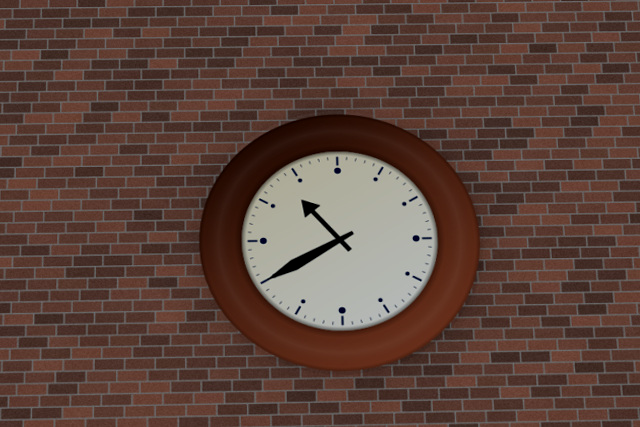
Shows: h=10 m=40
